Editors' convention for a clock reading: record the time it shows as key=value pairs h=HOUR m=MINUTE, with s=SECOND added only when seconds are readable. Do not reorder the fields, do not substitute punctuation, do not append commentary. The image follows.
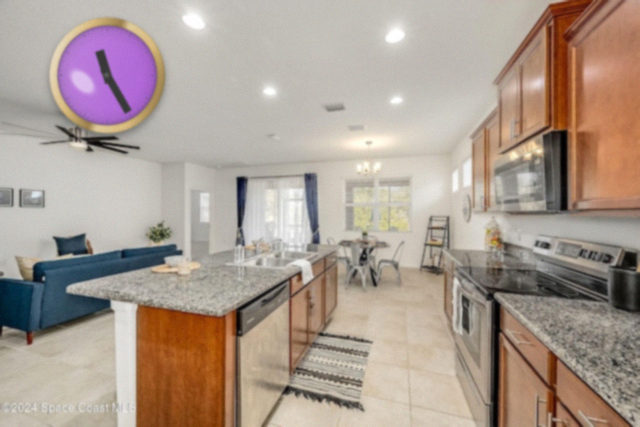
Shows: h=11 m=25
